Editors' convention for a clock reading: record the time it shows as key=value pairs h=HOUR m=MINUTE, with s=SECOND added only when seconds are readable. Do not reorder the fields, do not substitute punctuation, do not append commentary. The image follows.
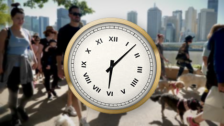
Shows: h=6 m=7
